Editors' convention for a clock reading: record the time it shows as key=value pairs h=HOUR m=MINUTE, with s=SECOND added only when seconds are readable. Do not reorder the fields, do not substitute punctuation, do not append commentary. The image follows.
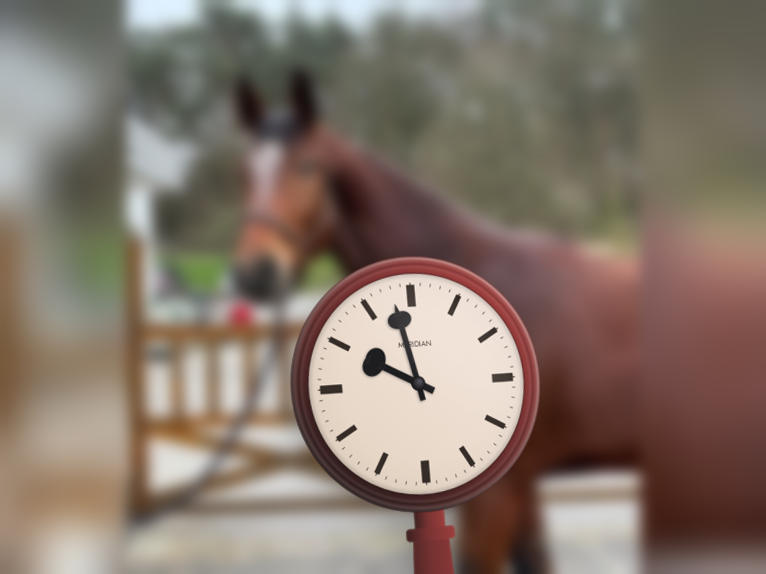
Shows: h=9 m=58
